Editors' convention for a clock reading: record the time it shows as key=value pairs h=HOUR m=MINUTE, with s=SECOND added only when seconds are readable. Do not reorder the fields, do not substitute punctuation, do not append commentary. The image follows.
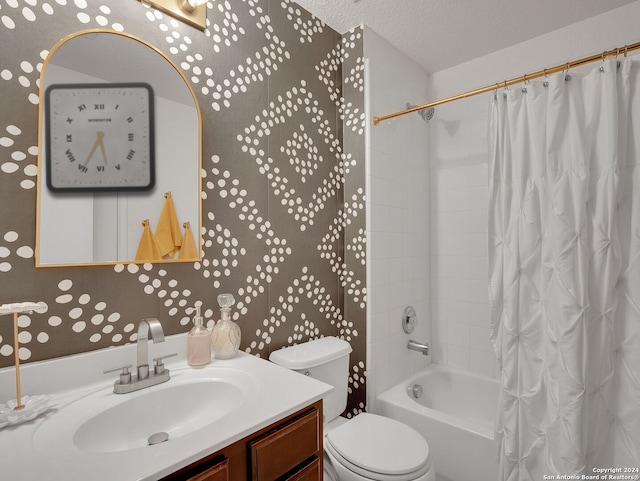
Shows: h=5 m=35
